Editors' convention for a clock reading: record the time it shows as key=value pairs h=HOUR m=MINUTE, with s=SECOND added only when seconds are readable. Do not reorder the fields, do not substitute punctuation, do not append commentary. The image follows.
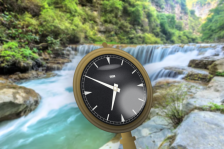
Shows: h=6 m=50
